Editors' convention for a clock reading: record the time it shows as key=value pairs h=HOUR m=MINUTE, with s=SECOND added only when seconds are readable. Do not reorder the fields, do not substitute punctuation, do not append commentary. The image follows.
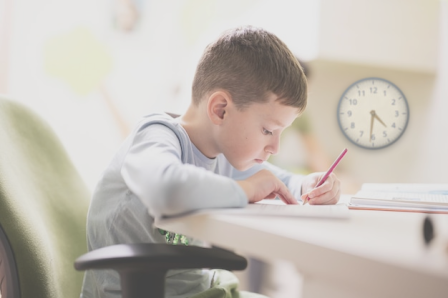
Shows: h=4 m=31
